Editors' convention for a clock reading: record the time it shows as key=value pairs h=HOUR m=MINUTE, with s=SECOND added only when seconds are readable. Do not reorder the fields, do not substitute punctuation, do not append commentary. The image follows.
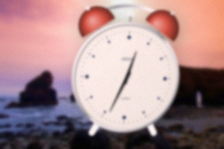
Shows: h=12 m=34
